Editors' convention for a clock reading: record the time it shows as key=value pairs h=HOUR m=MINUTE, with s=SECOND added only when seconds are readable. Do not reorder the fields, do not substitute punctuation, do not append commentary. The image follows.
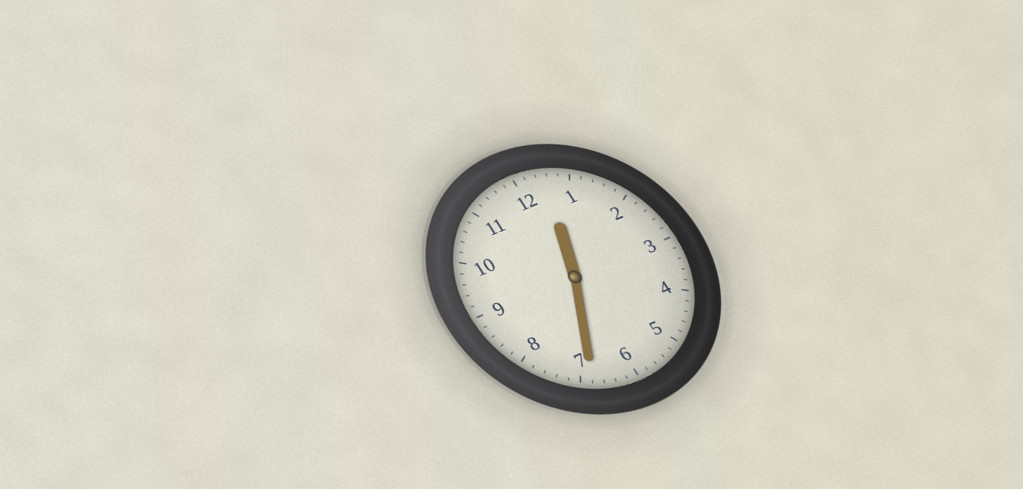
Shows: h=12 m=34
